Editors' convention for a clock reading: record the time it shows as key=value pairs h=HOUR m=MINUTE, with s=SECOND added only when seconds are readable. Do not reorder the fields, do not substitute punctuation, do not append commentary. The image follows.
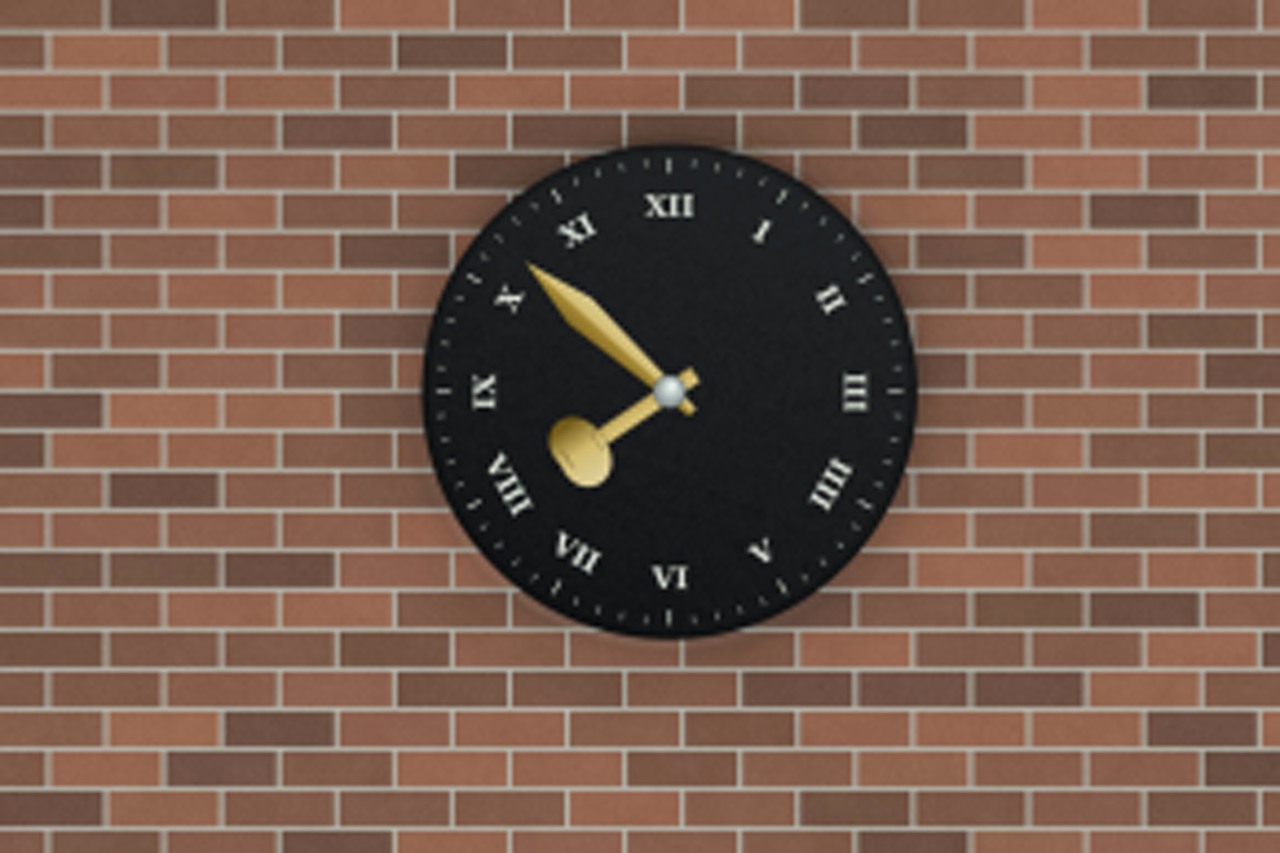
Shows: h=7 m=52
